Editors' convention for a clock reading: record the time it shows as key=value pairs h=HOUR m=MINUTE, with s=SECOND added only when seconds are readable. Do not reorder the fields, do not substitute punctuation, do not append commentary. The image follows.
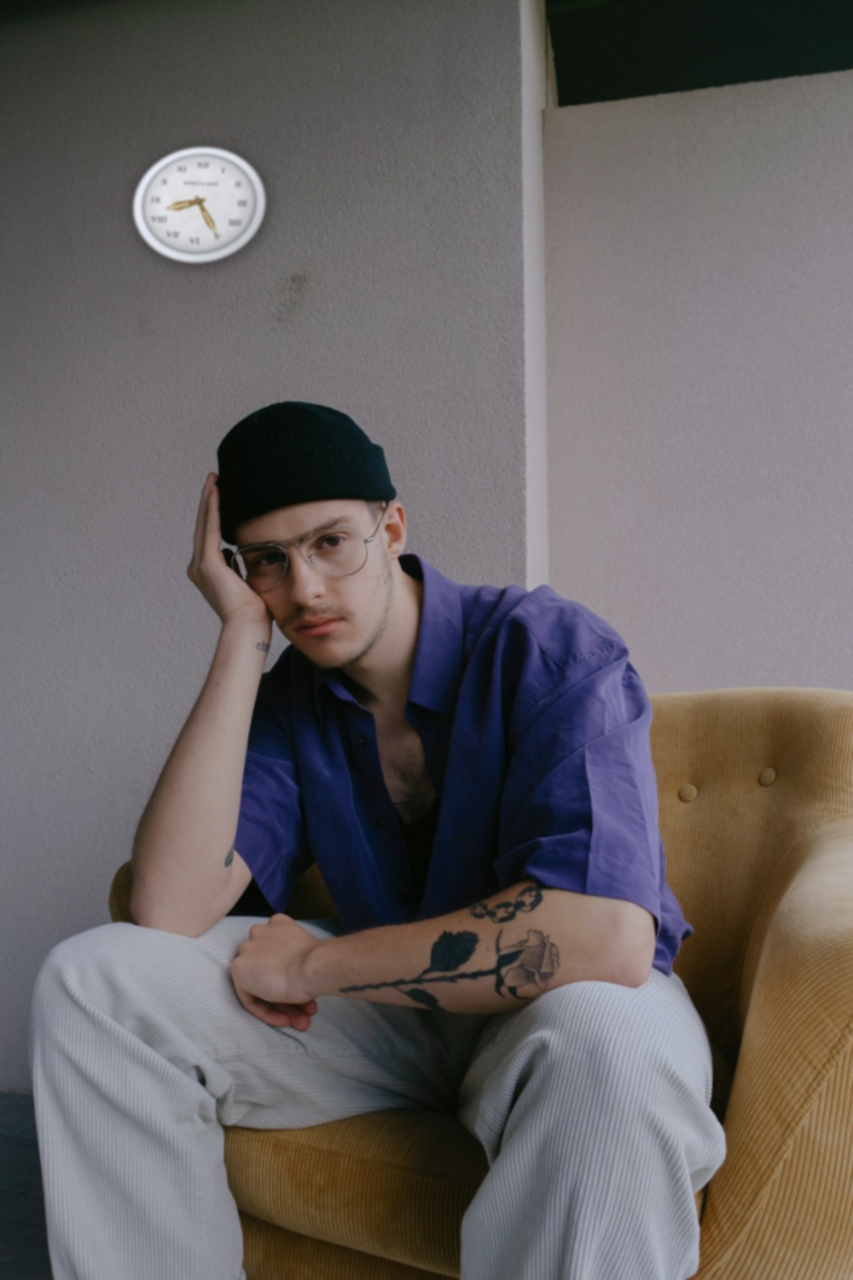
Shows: h=8 m=25
